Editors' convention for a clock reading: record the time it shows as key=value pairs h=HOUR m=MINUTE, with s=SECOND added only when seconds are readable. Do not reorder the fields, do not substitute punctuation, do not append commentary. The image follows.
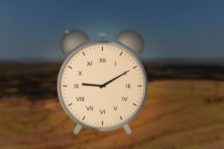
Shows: h=9 m=10
